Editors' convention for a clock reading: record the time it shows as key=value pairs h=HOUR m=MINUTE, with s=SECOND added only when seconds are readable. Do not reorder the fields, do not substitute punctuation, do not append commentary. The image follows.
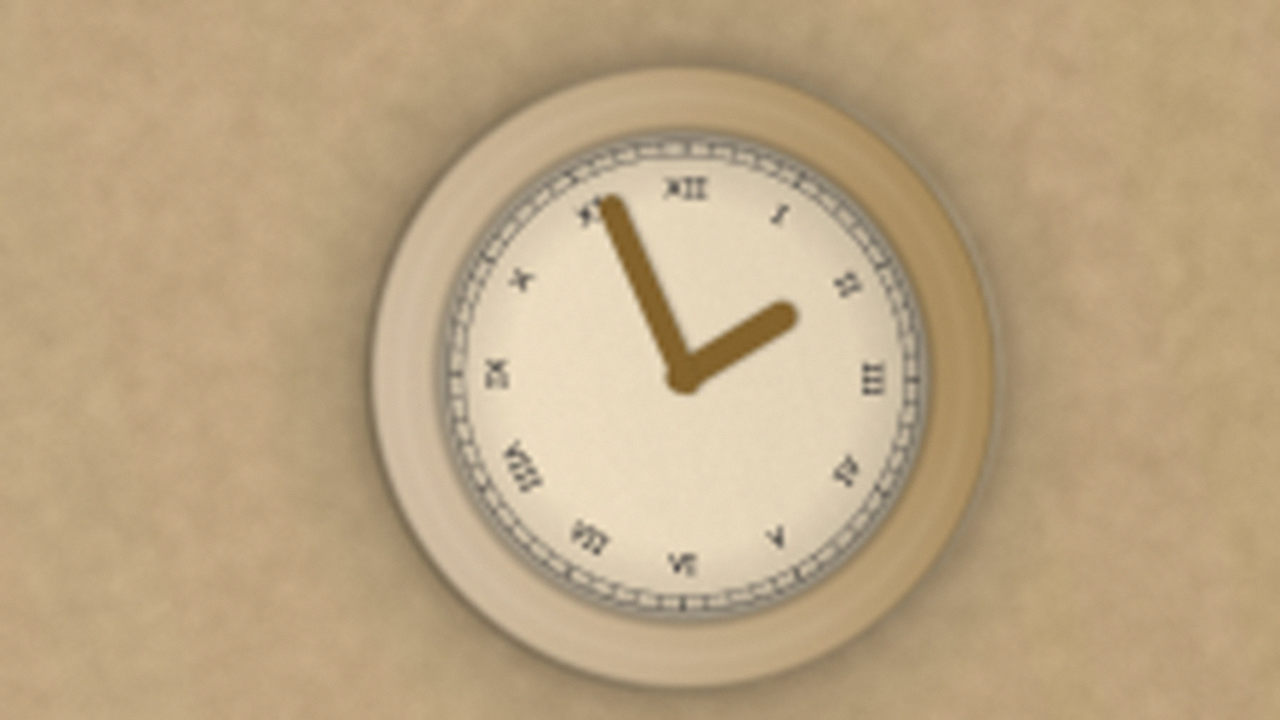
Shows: h=1 m=56
